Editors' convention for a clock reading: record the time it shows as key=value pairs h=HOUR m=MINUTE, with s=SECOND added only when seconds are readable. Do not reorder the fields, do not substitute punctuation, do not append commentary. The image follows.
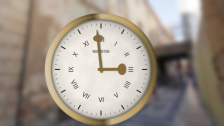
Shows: h=2 m=59
